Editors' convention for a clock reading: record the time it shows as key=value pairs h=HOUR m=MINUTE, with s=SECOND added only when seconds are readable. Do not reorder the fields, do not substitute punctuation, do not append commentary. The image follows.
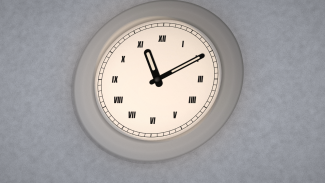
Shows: h=11 m=10
